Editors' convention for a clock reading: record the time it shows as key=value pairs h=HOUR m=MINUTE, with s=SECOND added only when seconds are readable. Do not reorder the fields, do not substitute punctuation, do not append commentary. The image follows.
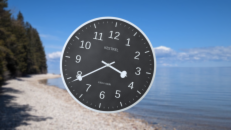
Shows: h=3 m=39
